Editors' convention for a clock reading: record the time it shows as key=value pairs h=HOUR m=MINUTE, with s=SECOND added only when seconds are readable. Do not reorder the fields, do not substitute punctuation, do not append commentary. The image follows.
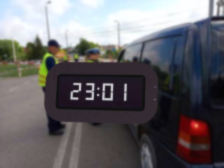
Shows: h=23 m=1
